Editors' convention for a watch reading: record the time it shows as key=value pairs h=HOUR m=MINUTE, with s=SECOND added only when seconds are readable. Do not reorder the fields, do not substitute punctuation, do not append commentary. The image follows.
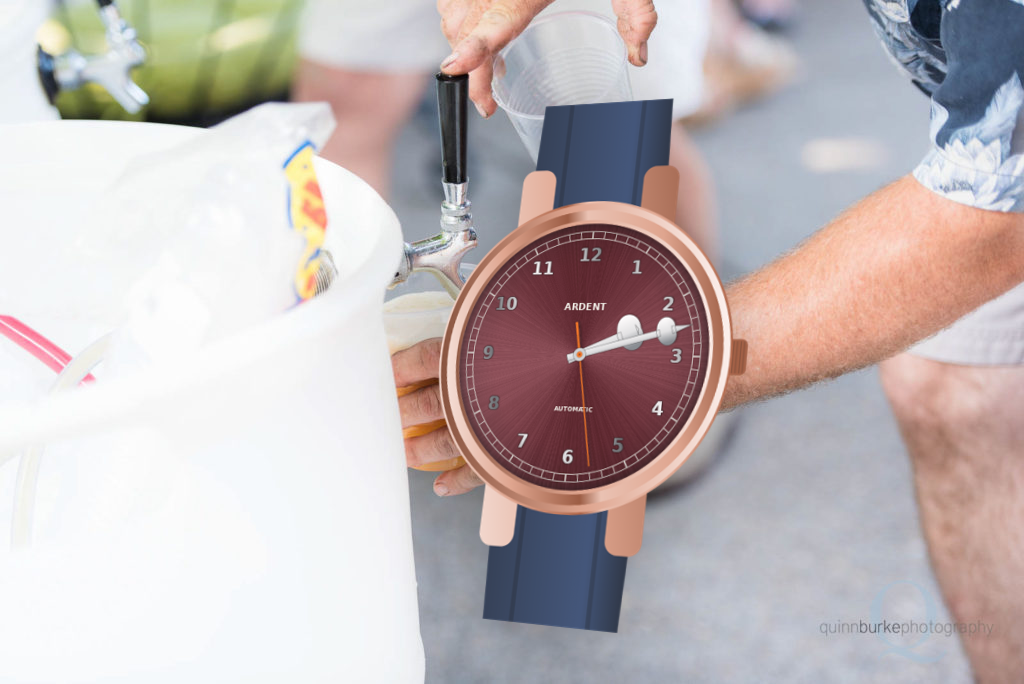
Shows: h=2 m=12 s=28
